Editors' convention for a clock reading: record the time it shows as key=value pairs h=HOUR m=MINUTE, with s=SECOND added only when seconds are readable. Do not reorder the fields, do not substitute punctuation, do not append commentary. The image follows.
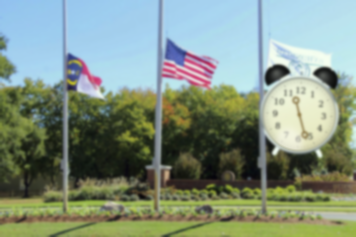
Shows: h=11 m=27
